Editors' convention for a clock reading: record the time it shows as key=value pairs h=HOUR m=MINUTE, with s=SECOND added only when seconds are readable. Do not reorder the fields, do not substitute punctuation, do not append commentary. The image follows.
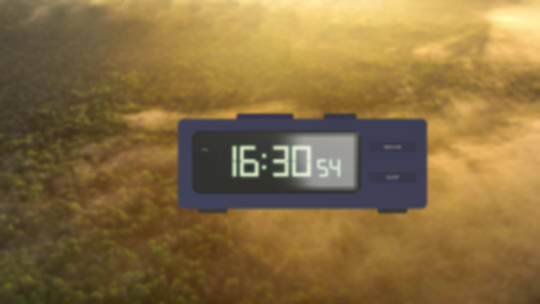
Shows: h=16 m=30 s=54
